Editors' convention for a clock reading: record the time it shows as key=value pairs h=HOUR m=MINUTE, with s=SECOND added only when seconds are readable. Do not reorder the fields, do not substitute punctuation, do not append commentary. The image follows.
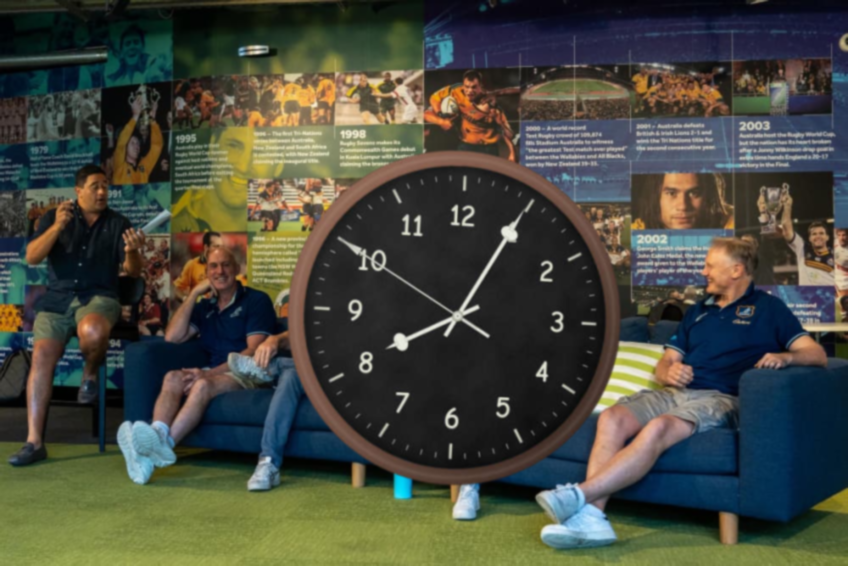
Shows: h=8 m=4 s=50
